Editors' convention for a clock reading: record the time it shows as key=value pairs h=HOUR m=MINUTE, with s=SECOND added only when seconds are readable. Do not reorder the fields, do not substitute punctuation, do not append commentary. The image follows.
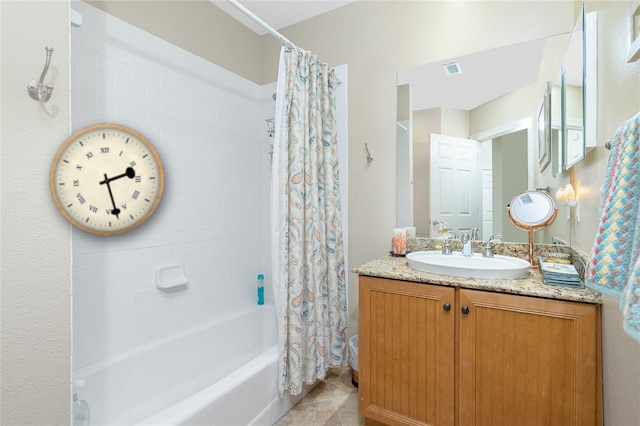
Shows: h=2 m=28
